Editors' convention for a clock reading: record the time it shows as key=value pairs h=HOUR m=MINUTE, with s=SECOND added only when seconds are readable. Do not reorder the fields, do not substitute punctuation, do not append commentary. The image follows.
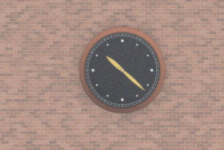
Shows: h=10 m=22
